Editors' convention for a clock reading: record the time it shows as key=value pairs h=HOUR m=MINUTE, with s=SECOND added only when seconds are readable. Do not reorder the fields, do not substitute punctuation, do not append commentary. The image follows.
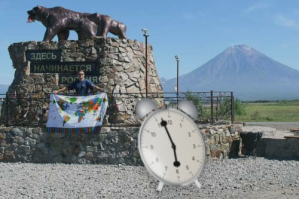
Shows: h=5 m=57
